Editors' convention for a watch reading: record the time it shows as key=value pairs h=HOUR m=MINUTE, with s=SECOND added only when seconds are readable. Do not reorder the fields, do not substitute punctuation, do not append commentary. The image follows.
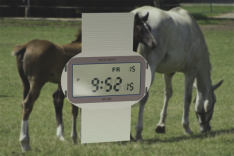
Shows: h=9 m=52 s=15
